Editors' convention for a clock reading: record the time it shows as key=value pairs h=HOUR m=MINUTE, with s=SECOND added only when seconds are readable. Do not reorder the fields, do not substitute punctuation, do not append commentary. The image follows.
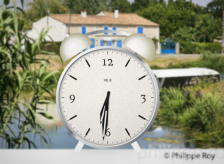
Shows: h=6 m=31
